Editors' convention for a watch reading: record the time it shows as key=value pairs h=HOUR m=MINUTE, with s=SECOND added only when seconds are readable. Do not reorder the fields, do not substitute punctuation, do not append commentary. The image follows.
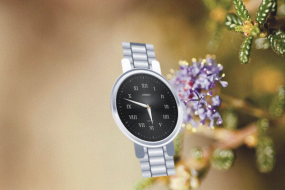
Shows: h=5 m=48
